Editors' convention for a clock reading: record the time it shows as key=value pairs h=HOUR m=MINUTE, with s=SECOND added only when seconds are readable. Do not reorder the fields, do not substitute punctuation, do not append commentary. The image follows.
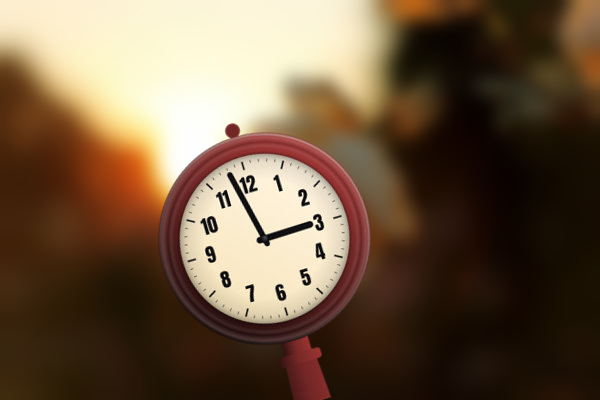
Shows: h=2 m=58
